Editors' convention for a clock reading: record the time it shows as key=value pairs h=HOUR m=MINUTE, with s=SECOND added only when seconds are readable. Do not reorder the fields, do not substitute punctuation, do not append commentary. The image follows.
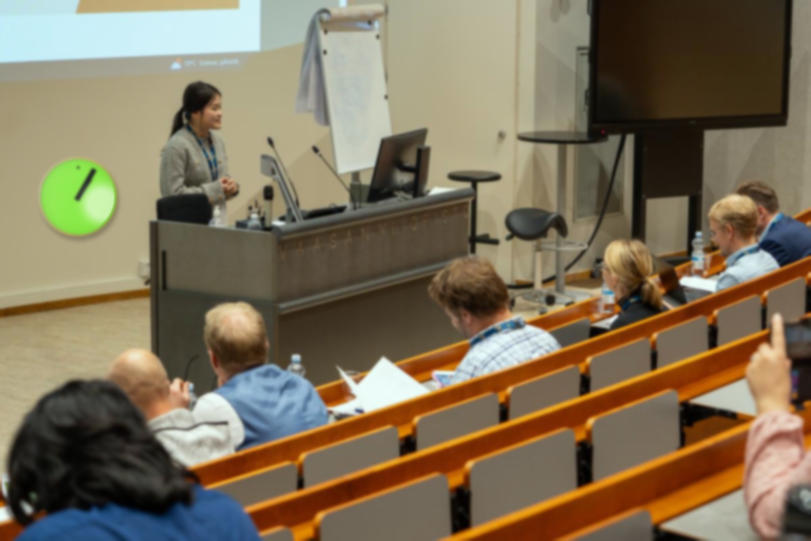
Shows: h=1 m=5
